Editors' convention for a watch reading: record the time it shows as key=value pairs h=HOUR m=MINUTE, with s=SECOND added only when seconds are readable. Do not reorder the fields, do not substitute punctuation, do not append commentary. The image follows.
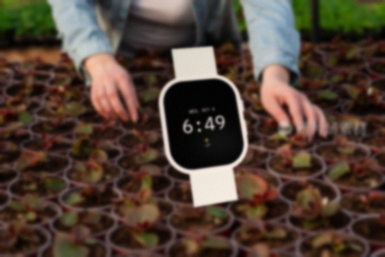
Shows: h=6 m=49
